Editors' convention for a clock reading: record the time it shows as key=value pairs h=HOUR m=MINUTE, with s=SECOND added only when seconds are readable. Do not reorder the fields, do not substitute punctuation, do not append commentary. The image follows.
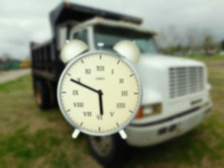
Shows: h=5 m=49
